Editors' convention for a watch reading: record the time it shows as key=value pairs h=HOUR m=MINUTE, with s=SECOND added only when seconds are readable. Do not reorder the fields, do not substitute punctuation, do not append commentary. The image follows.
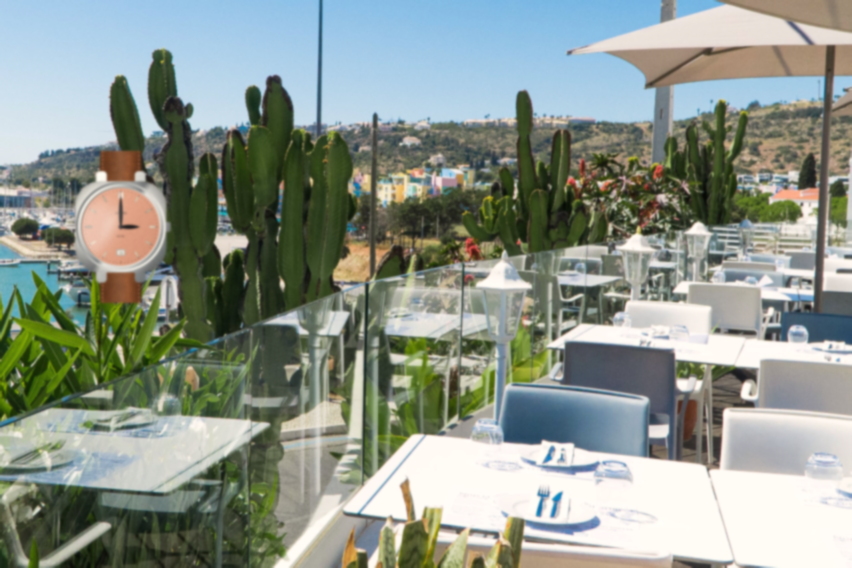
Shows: h=3 m=0
